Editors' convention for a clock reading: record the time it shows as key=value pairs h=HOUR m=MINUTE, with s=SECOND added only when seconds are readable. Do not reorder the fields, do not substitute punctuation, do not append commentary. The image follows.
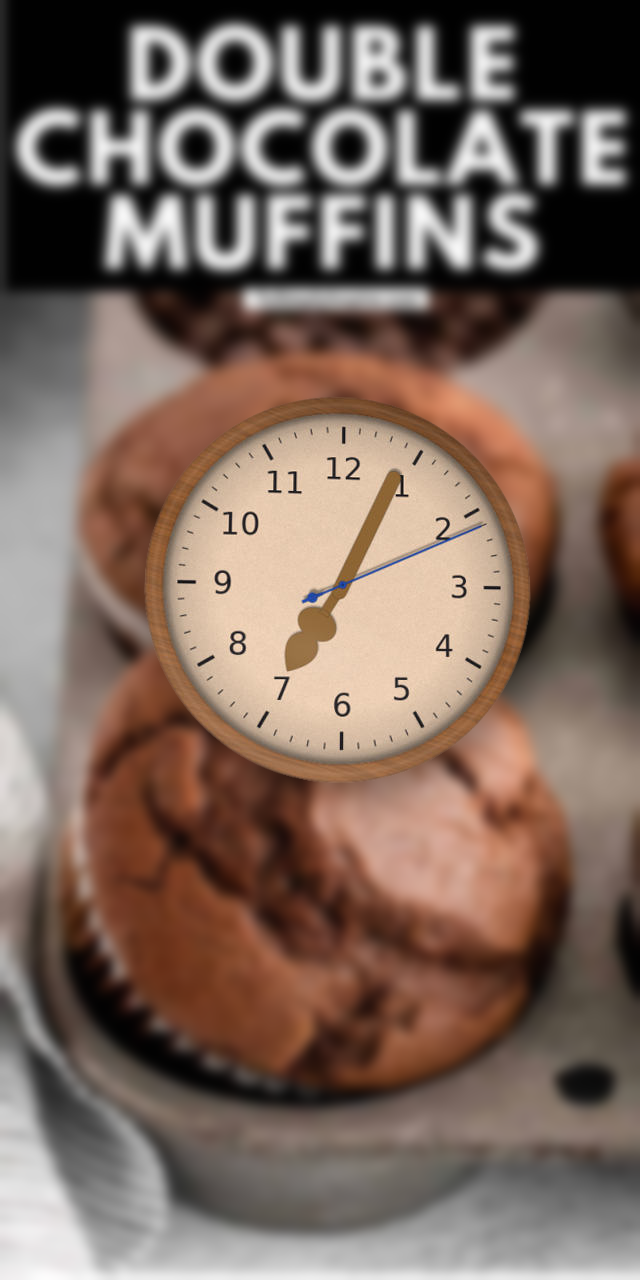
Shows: h=7 m=4 s=11
